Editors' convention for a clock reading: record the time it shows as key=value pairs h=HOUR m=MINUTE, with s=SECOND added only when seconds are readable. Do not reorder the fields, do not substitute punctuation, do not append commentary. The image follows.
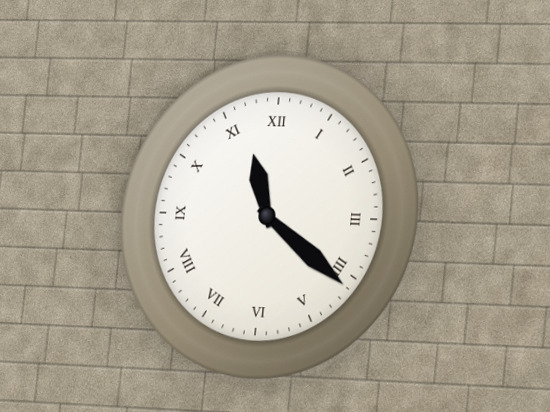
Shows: h=11 m=21
